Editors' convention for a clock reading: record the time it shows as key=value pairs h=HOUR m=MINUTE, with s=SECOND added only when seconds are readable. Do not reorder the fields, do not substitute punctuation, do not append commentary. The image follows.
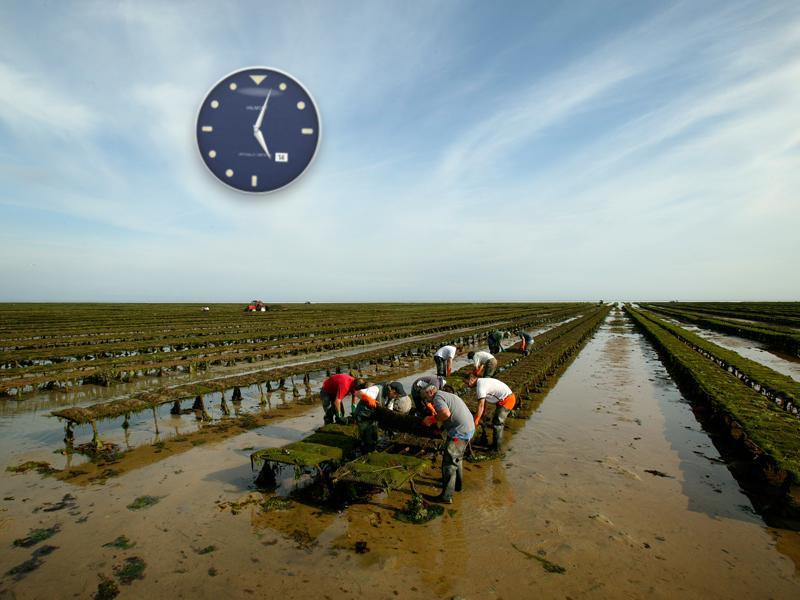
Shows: h=5 m=3
